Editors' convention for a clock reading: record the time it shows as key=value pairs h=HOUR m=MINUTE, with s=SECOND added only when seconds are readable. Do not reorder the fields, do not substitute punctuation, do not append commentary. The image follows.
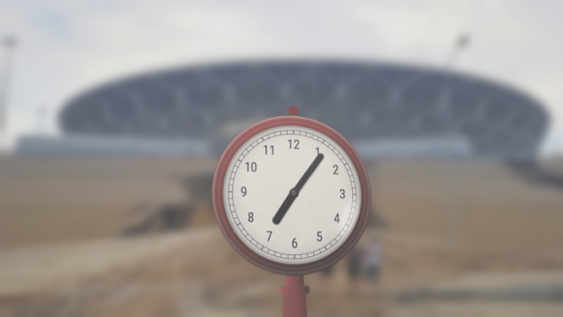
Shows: h=7 m=6
